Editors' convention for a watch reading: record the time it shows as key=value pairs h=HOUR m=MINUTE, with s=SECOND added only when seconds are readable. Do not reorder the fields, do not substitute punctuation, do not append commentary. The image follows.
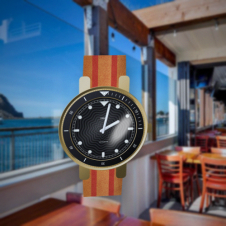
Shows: h=2 m=2
